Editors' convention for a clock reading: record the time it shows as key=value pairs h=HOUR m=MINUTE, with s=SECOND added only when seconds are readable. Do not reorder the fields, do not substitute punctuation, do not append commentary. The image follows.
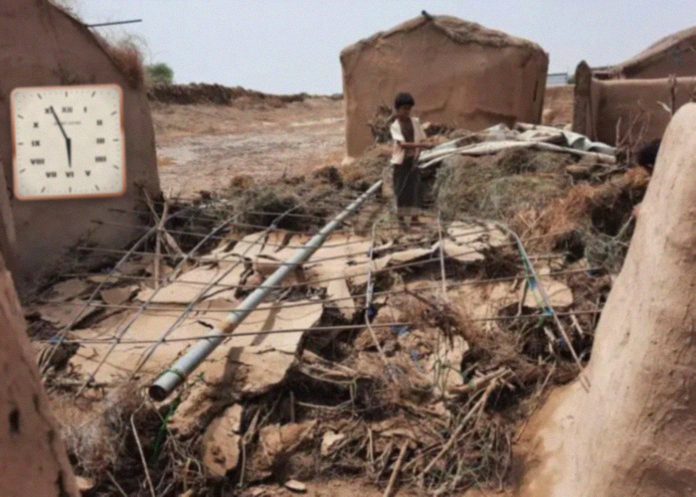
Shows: h=5 m=56
